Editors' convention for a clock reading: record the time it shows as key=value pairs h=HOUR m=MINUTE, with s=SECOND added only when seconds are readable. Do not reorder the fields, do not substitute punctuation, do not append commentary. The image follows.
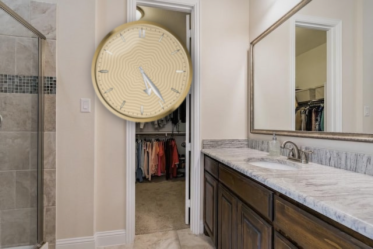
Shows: h=5 m=24
